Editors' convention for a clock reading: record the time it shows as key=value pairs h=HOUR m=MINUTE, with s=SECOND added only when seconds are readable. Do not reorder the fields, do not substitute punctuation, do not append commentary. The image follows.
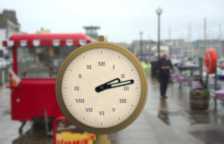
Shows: h=2 m=13
